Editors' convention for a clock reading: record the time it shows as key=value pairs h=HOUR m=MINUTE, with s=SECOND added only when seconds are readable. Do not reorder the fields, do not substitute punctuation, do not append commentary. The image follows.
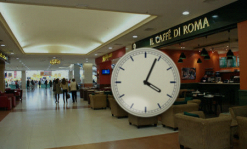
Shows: h=4 m=4
